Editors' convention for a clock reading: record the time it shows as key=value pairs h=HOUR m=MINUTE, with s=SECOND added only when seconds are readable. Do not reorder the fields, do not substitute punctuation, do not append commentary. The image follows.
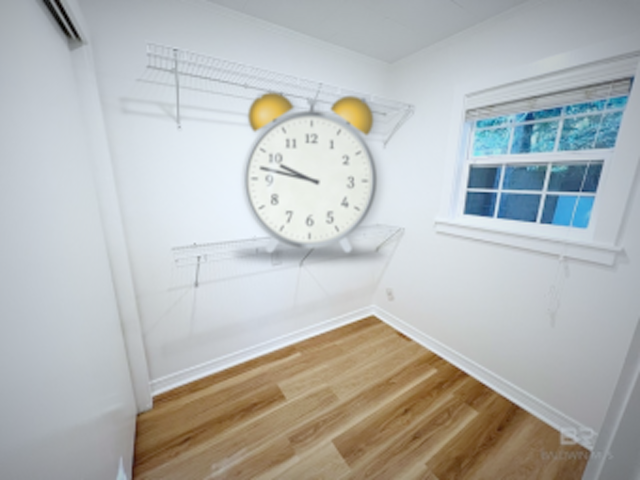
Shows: h=9 m=47
